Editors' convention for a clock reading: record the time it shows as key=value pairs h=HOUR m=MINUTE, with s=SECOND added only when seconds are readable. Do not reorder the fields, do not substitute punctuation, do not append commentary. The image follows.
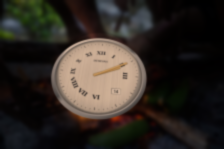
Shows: h=2 m=10
